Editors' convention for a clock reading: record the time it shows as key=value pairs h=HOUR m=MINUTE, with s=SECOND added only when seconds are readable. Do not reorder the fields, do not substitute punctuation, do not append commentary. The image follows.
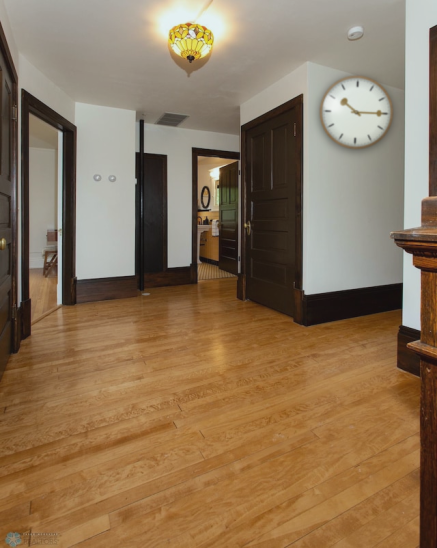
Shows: h=10 m=15
